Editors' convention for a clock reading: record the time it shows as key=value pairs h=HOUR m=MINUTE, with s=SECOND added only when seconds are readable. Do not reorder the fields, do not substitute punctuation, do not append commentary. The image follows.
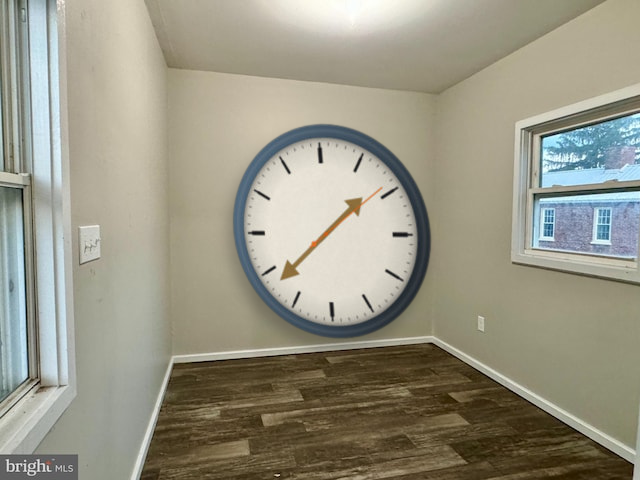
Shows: h=1 m=38 s=9
